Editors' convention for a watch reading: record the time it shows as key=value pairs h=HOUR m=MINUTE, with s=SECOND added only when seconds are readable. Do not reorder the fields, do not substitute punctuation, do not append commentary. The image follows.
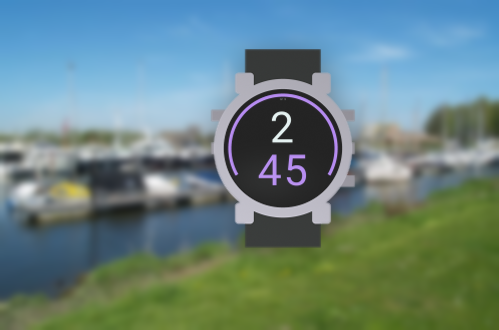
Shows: h=2 m=45
